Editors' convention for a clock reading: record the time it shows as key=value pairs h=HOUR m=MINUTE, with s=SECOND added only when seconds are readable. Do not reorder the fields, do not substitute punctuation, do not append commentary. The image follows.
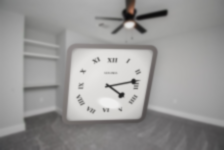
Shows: h=4 m=13
